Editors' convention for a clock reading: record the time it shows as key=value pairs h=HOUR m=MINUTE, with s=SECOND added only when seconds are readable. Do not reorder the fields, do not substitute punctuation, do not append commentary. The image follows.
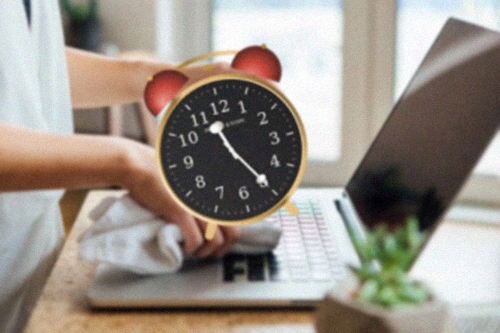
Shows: h=11 m=25
